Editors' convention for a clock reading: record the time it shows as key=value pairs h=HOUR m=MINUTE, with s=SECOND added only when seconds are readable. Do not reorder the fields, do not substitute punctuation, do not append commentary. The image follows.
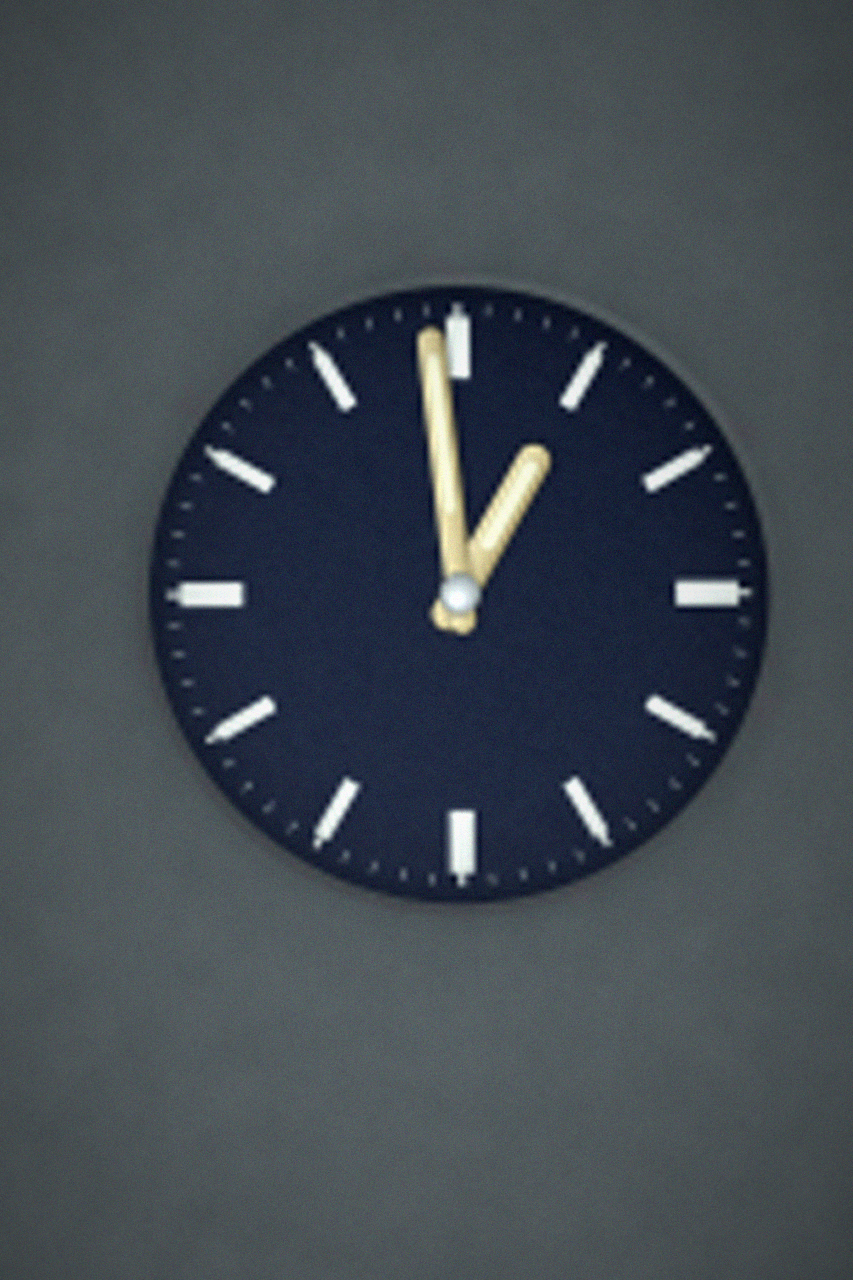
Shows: h=12 m=59
